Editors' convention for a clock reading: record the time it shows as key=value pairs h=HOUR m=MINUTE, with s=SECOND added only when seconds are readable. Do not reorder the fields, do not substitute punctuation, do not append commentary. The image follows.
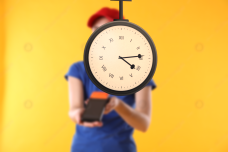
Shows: h=4 m=14
